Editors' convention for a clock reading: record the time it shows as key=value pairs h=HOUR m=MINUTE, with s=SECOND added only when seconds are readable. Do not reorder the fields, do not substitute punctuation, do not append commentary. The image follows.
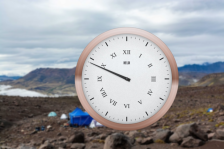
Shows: h=9 m=49
